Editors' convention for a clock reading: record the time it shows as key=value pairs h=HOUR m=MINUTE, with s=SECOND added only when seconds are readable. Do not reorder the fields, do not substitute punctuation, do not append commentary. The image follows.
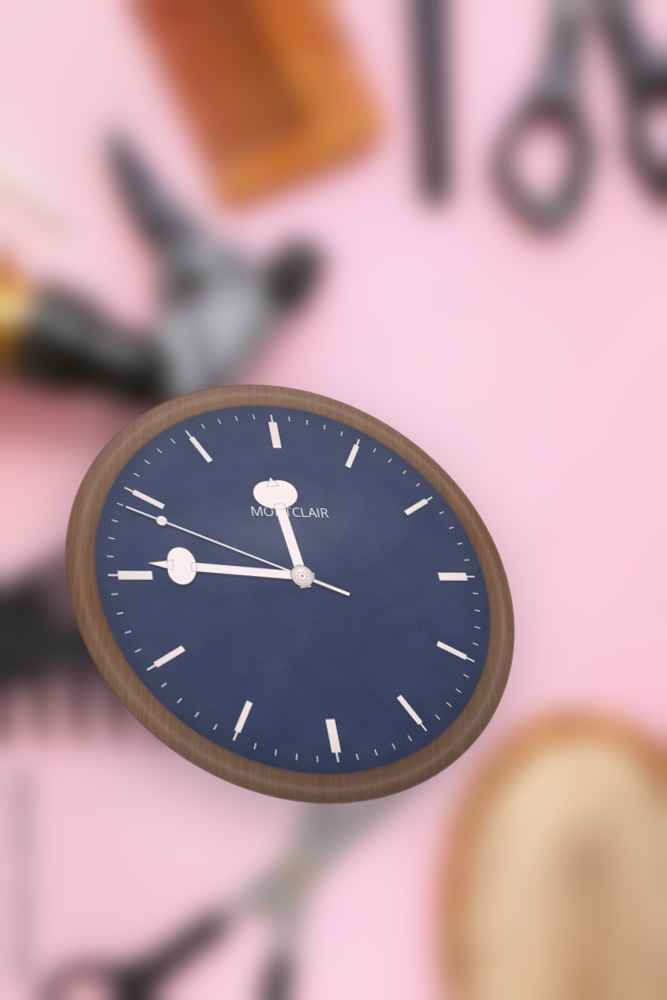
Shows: h=11 m=45 s=49
